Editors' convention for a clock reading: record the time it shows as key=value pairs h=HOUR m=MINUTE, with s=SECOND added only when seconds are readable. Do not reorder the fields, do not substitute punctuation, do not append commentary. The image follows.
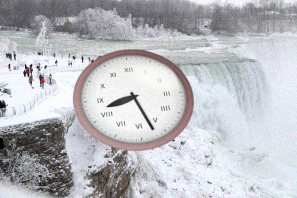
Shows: h=8 m=27
